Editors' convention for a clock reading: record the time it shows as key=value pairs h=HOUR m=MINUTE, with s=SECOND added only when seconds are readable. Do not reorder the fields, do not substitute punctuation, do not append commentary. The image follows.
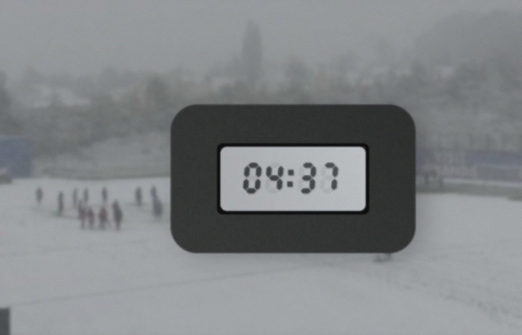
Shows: h=4 m=37
